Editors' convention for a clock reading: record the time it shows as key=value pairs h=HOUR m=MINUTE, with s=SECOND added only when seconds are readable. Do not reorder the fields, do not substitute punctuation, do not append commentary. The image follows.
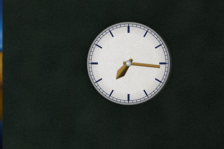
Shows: h=7 m=16
